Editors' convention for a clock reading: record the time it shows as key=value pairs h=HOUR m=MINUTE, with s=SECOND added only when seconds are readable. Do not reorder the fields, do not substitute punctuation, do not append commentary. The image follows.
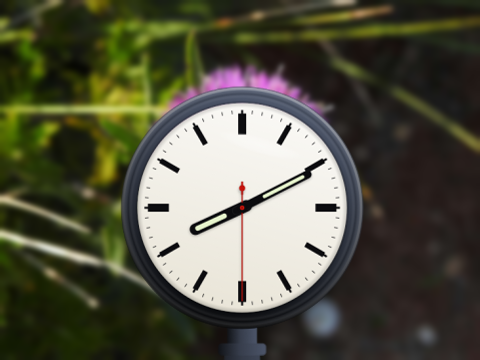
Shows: h=8 m=10 s=30
